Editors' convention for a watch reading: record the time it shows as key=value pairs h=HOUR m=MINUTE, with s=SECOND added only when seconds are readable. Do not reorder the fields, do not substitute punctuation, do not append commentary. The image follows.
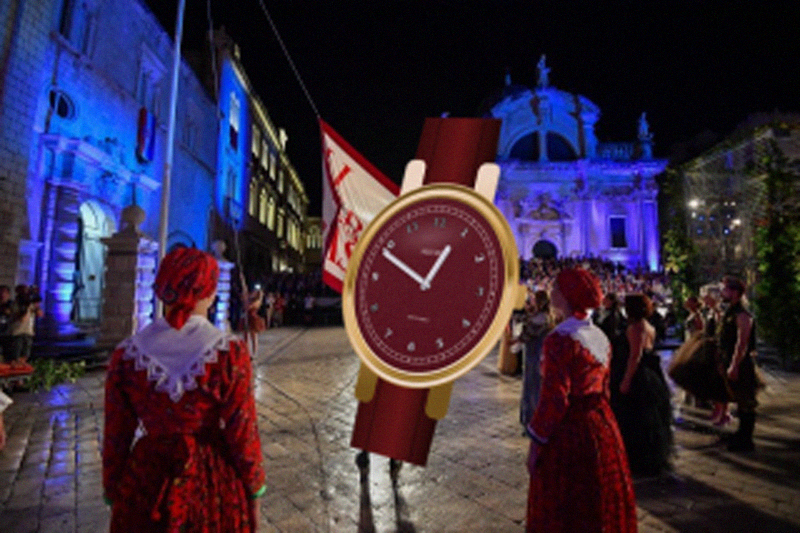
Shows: h=12 m=49
